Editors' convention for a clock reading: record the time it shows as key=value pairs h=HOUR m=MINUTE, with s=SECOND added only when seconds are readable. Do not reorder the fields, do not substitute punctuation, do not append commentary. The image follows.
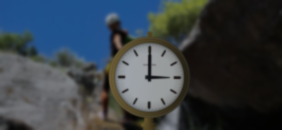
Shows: h=3 m=0
